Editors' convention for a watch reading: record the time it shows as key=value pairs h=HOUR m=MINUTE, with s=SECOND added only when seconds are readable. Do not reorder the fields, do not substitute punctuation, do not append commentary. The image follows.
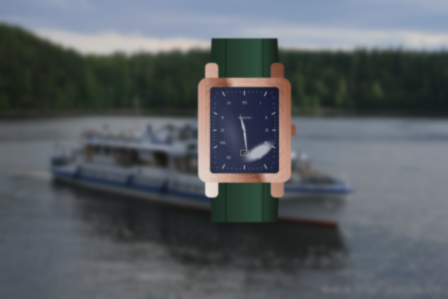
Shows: h=11 m=29
